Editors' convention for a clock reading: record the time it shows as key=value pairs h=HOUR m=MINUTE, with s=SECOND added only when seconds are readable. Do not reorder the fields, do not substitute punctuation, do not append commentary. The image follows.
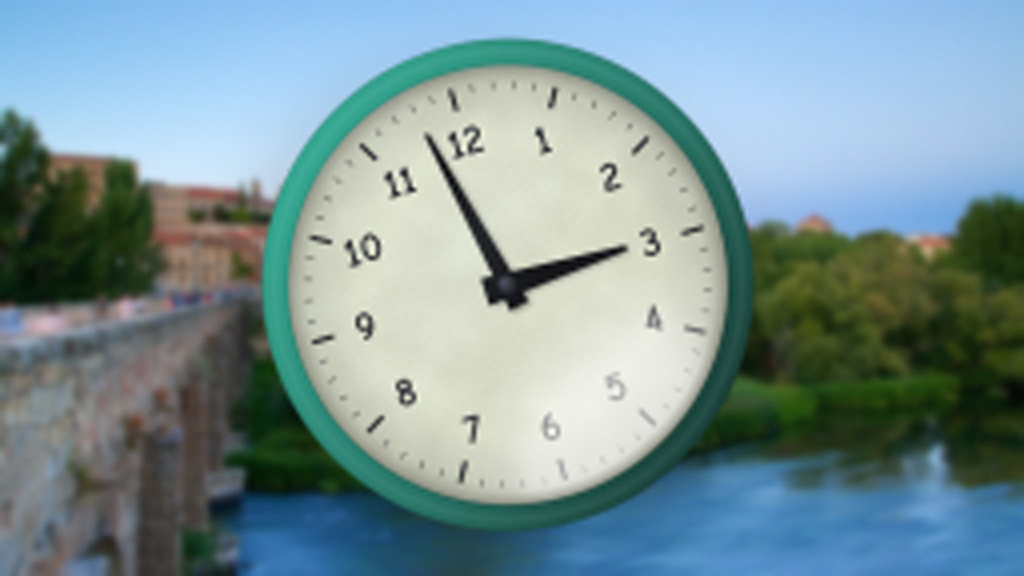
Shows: h=2 m=58
